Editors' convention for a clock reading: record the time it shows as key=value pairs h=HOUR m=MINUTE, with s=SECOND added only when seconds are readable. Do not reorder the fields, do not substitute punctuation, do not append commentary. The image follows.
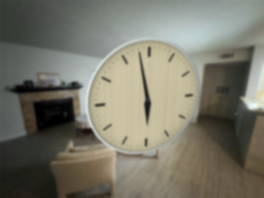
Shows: h=5 m=58
